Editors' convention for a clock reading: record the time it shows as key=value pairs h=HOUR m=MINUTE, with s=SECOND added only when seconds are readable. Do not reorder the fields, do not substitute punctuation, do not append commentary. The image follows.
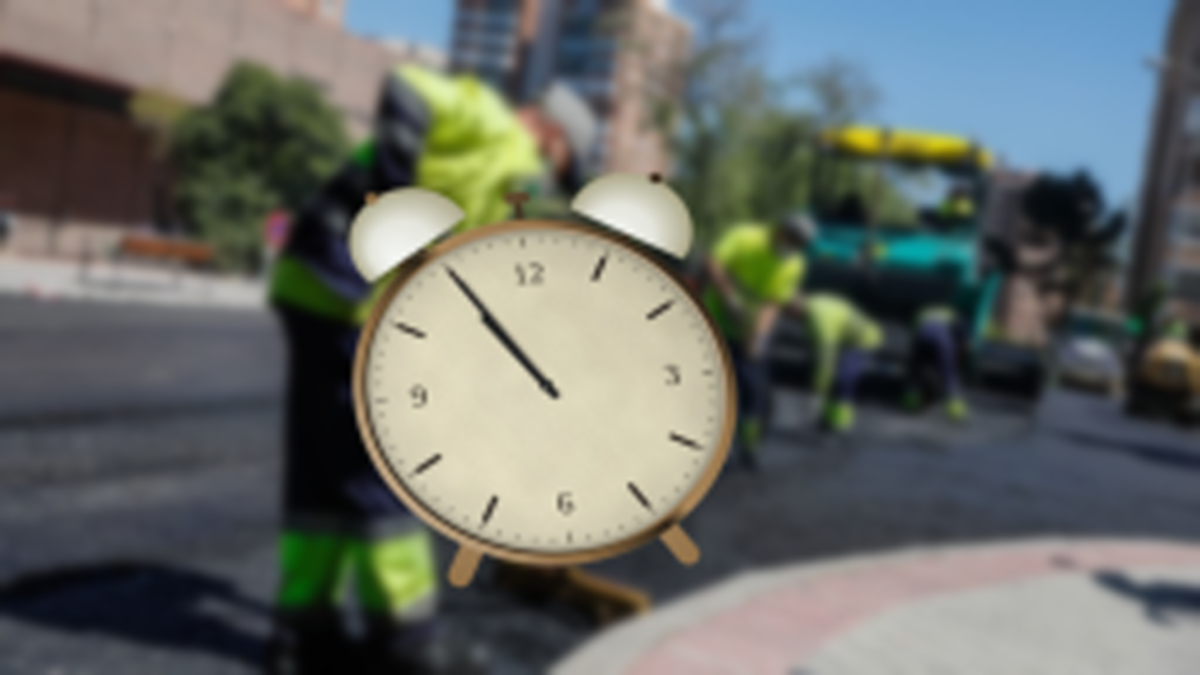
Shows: h=10 m=55
